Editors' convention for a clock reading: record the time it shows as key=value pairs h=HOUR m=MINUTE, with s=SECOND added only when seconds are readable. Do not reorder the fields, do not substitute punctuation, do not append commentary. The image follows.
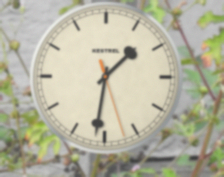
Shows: h=1 m=31 s=27
